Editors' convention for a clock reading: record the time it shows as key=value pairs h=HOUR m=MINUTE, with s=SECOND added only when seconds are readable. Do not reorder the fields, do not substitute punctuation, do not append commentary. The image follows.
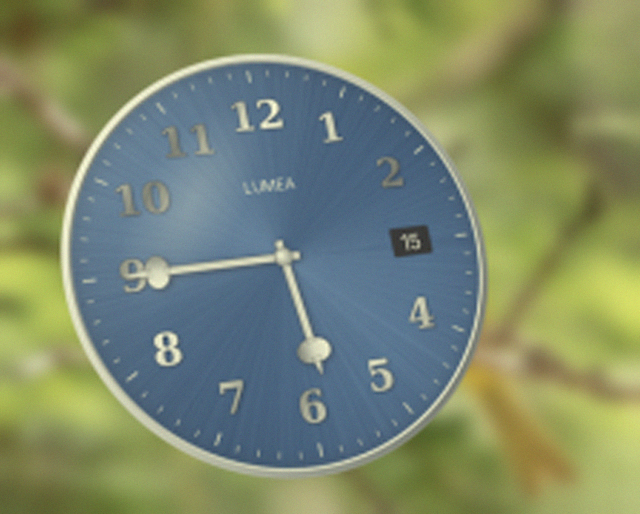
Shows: h=5 m=45
